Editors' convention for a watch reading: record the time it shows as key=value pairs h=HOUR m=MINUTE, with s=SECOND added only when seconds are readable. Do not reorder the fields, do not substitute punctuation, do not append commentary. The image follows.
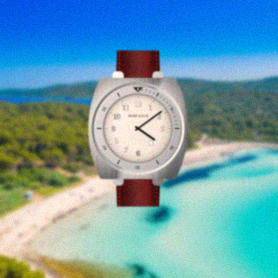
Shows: h=4 m=9
